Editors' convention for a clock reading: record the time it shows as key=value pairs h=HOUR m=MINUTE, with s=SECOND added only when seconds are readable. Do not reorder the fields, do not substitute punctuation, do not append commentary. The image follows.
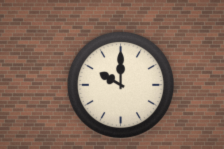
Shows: h=10 m=0
